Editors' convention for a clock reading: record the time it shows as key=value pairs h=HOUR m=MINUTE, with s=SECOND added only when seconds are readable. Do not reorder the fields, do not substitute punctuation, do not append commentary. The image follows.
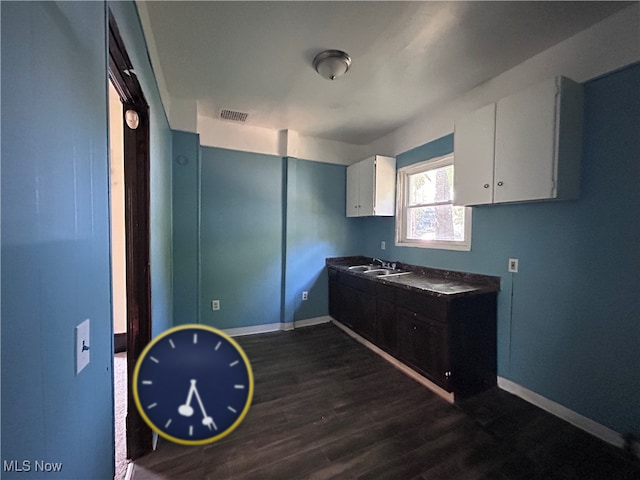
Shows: h=6 m=26
